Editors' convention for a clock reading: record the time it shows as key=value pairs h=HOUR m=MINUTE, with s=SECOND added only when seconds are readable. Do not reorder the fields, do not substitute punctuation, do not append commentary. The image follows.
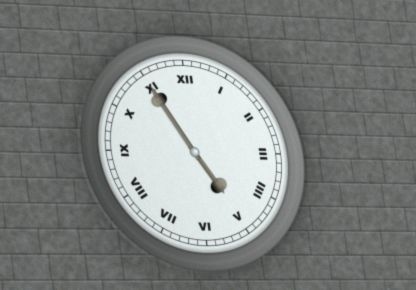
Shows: h=4 m=55
